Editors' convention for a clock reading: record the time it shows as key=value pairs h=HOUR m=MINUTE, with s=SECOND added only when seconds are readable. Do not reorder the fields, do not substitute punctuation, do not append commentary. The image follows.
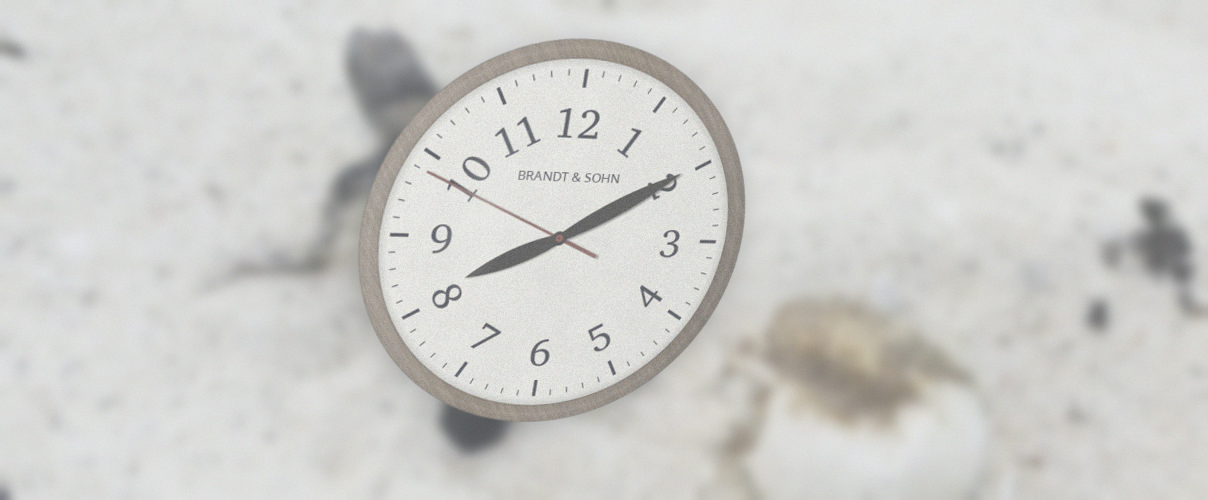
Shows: h=8 m=9 s=49
